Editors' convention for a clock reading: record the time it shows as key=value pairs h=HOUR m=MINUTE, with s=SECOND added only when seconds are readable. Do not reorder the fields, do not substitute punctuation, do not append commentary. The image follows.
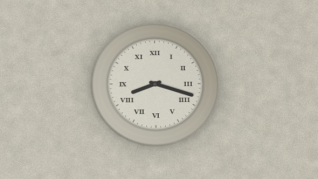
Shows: h=8 m=18
